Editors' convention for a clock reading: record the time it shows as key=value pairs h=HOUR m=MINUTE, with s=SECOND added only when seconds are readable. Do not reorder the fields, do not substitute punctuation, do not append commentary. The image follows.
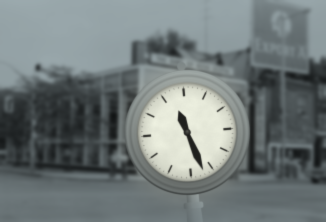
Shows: h=11 m=27
